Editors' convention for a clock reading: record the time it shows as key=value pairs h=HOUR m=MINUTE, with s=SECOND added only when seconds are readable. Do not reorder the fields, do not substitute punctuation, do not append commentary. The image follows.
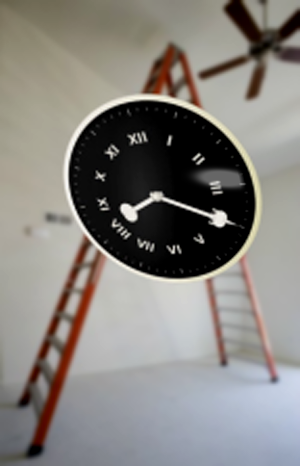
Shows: h=8 m=20
